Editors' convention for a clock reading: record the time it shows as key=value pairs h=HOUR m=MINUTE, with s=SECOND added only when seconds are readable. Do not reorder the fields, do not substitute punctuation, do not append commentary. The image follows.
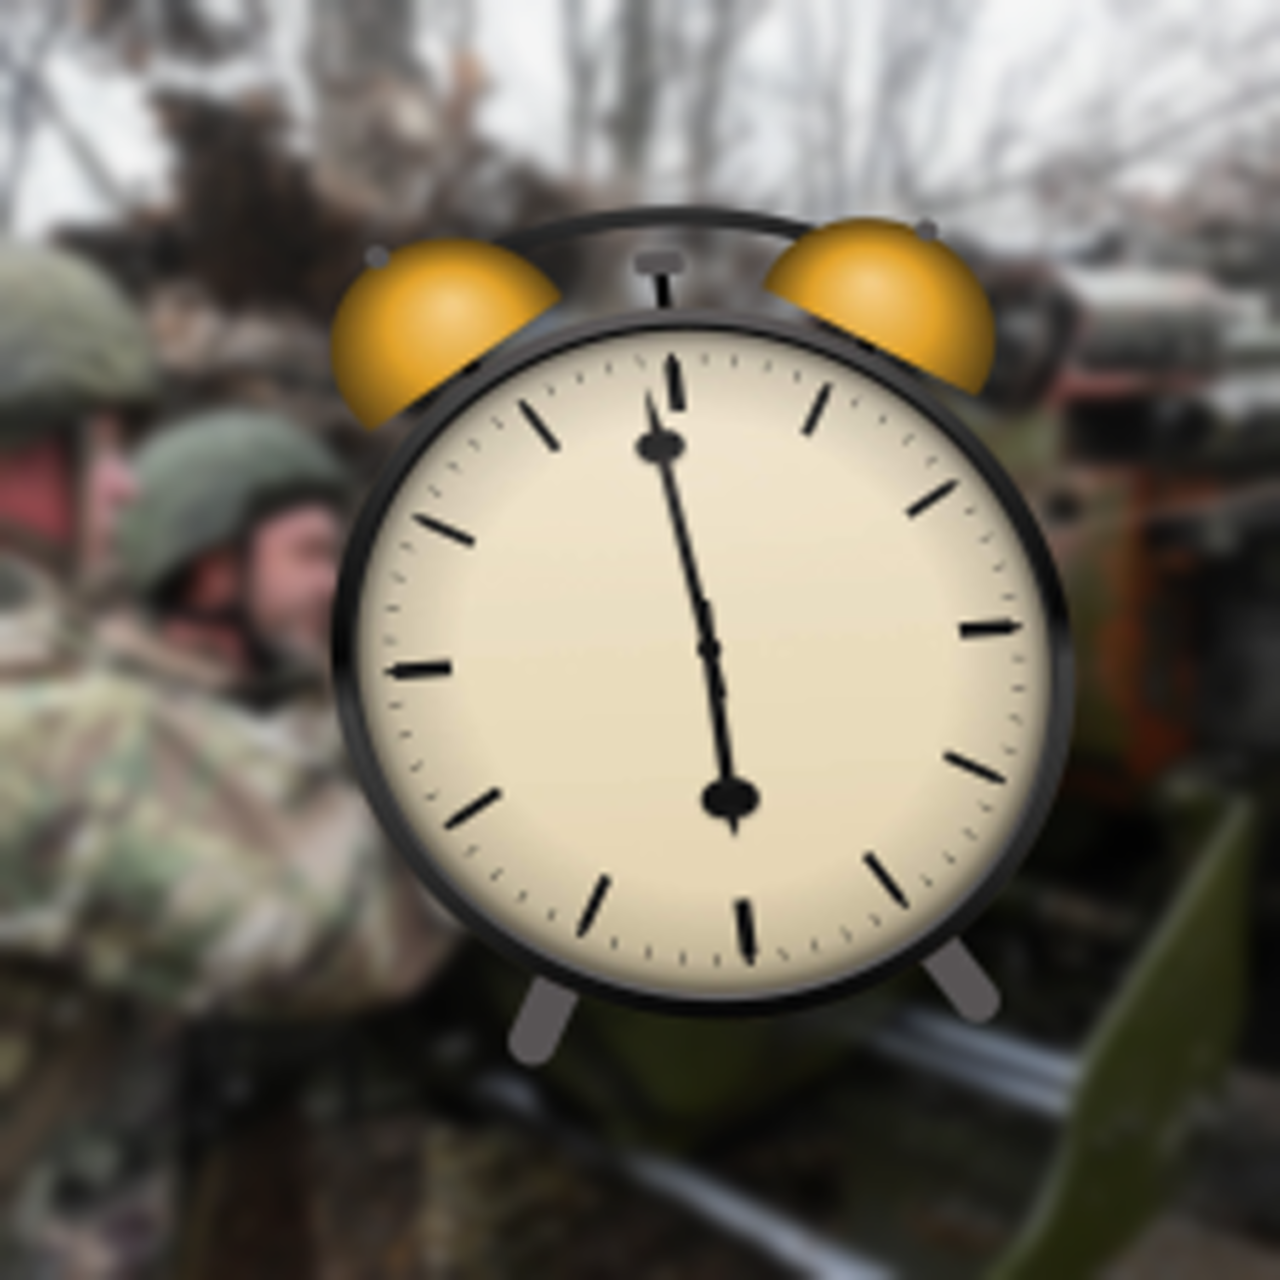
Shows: h=5 m=59
